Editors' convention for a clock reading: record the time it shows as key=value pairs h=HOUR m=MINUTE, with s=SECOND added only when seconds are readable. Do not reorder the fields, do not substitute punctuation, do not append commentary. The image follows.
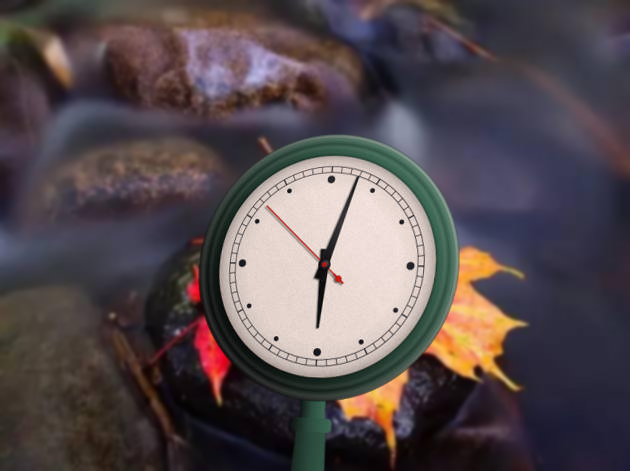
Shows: h=6 m=2 s=52
